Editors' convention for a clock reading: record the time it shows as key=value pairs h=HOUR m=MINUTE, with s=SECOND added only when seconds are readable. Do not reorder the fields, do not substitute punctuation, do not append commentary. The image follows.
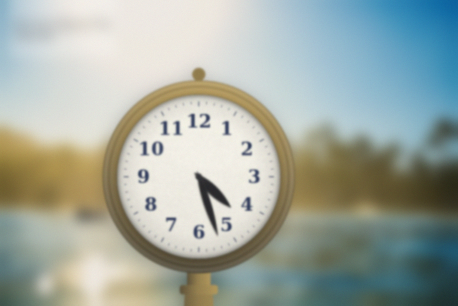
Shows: h=4 m=27
